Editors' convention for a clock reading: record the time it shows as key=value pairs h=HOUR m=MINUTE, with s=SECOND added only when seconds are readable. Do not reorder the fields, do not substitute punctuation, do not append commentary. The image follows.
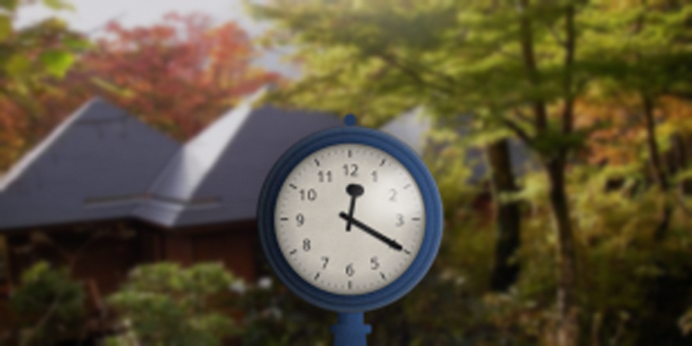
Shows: h=12 m=20
